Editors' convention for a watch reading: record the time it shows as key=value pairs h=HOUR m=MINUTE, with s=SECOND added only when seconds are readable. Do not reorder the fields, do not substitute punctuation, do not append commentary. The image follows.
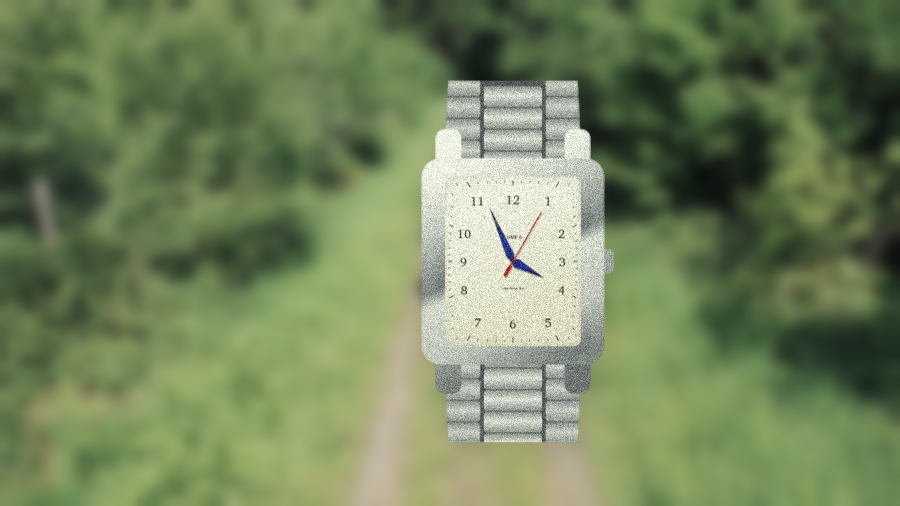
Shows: h=3 m=56 s=5
